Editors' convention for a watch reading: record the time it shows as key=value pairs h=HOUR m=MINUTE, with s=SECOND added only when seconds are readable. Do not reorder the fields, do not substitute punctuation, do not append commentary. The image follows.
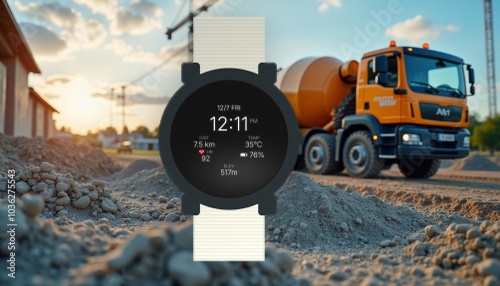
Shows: h=12 m=11
